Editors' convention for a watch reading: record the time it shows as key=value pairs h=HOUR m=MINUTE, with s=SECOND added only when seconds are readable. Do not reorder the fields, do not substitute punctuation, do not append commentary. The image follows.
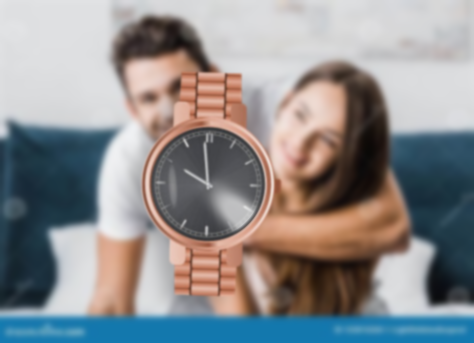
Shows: h=9 m=59
